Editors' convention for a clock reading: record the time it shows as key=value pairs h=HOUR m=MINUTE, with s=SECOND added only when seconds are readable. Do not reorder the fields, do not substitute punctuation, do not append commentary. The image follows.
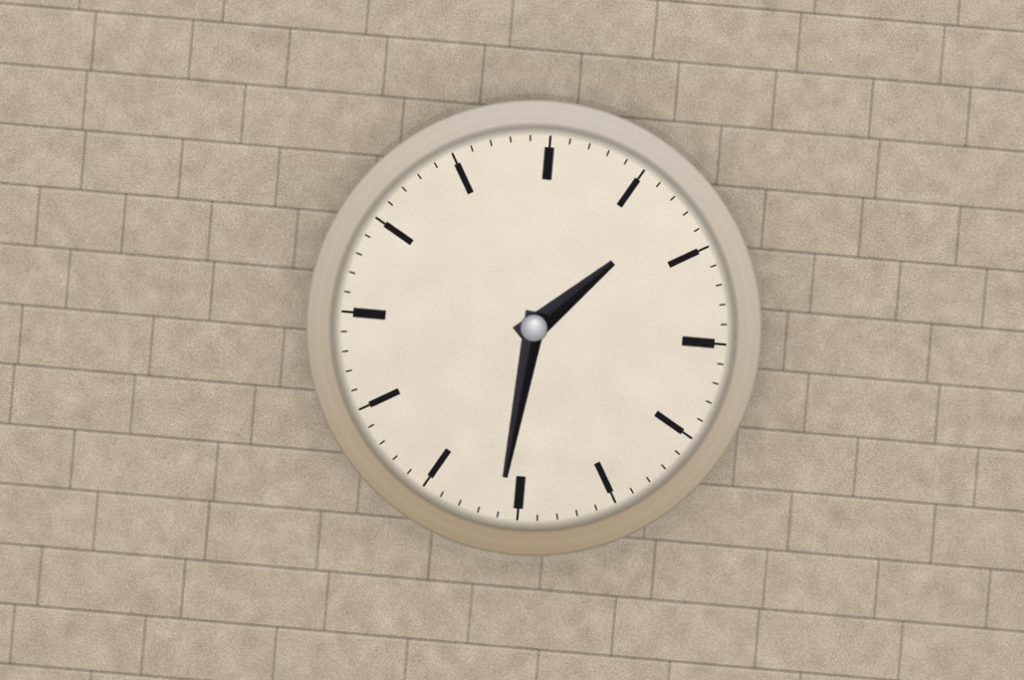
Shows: h=1 m=31
